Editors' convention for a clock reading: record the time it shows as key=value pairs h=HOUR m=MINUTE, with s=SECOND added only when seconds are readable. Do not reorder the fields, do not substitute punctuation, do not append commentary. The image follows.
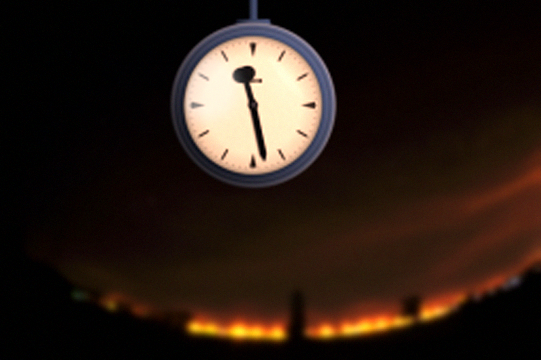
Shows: h=11 m=28
